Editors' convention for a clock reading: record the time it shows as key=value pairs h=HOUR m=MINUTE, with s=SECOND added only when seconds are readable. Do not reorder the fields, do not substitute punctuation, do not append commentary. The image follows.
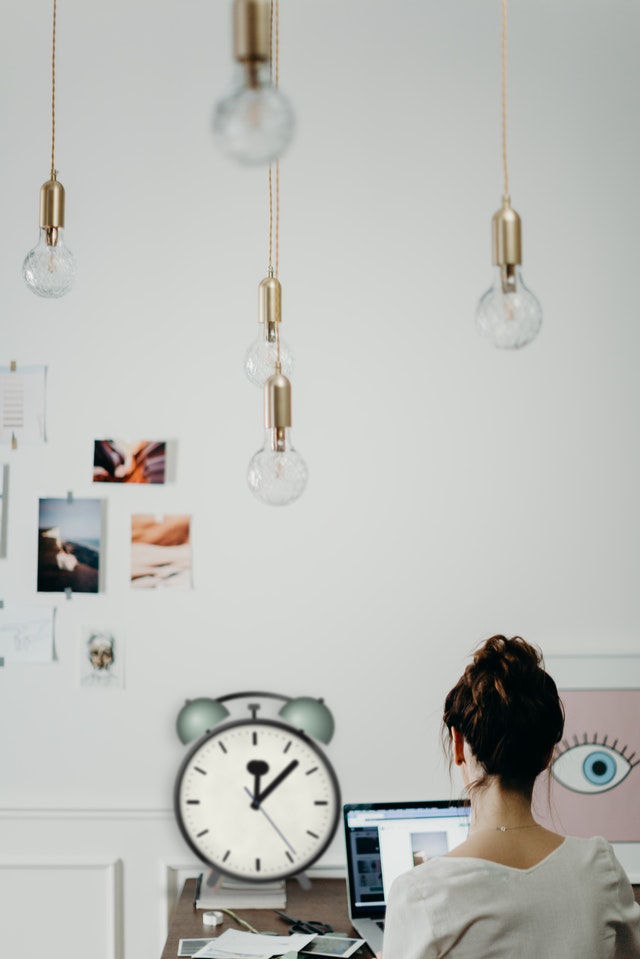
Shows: h=12 m=7 s=24
